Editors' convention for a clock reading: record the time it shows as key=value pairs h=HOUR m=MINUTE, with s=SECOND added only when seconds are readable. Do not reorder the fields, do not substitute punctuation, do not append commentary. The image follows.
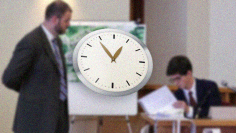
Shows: h=12 m=54
